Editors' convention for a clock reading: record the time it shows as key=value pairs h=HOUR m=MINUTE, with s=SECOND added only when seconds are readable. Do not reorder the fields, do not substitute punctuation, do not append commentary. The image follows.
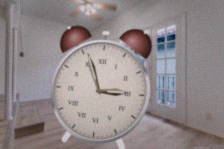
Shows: h=2 m=56
